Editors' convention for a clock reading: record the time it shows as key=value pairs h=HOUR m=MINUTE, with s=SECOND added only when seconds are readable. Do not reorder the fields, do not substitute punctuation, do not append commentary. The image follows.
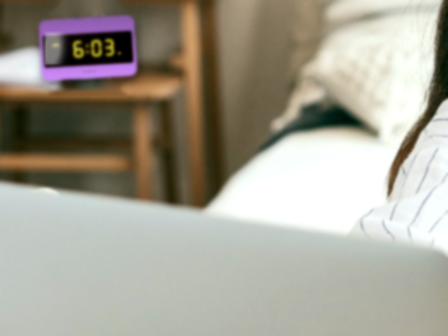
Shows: h=6 m=3
